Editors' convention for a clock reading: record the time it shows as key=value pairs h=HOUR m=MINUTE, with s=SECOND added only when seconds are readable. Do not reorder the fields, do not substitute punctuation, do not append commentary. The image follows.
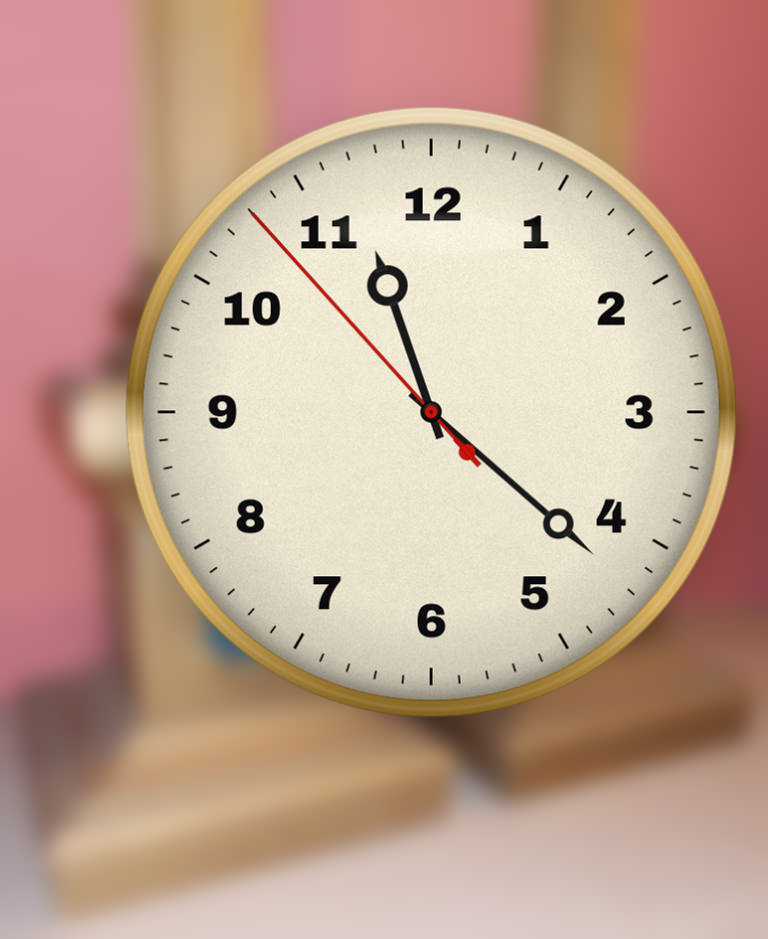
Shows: h=11 m=21 s=53
